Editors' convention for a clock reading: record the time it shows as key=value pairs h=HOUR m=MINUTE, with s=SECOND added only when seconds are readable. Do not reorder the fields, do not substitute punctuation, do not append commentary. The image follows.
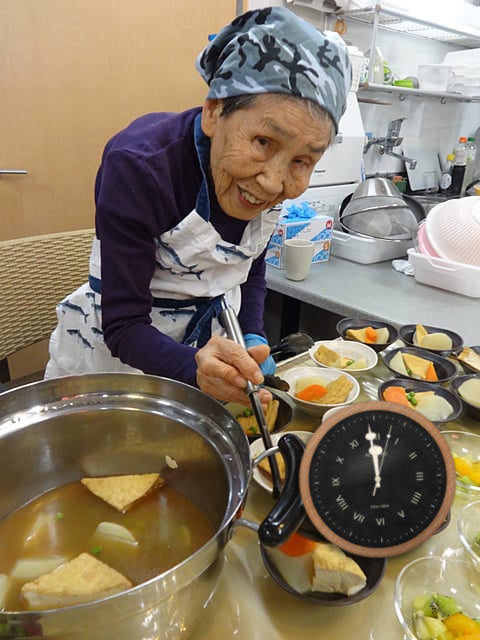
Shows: h=11 m=59 s=3
